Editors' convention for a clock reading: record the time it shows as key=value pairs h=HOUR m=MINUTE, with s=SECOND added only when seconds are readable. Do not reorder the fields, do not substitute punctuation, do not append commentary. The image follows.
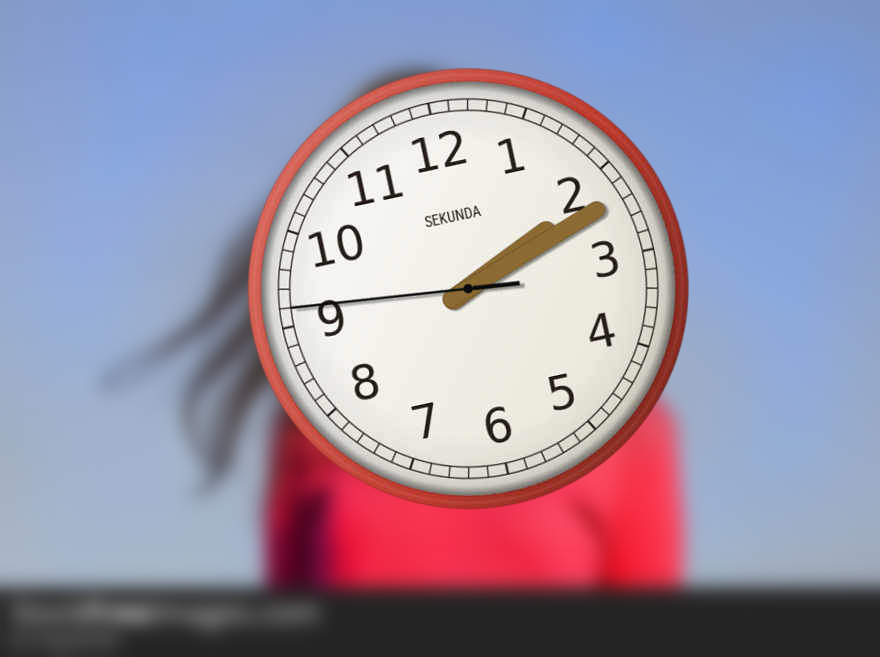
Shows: h=2 m=11 s=46
